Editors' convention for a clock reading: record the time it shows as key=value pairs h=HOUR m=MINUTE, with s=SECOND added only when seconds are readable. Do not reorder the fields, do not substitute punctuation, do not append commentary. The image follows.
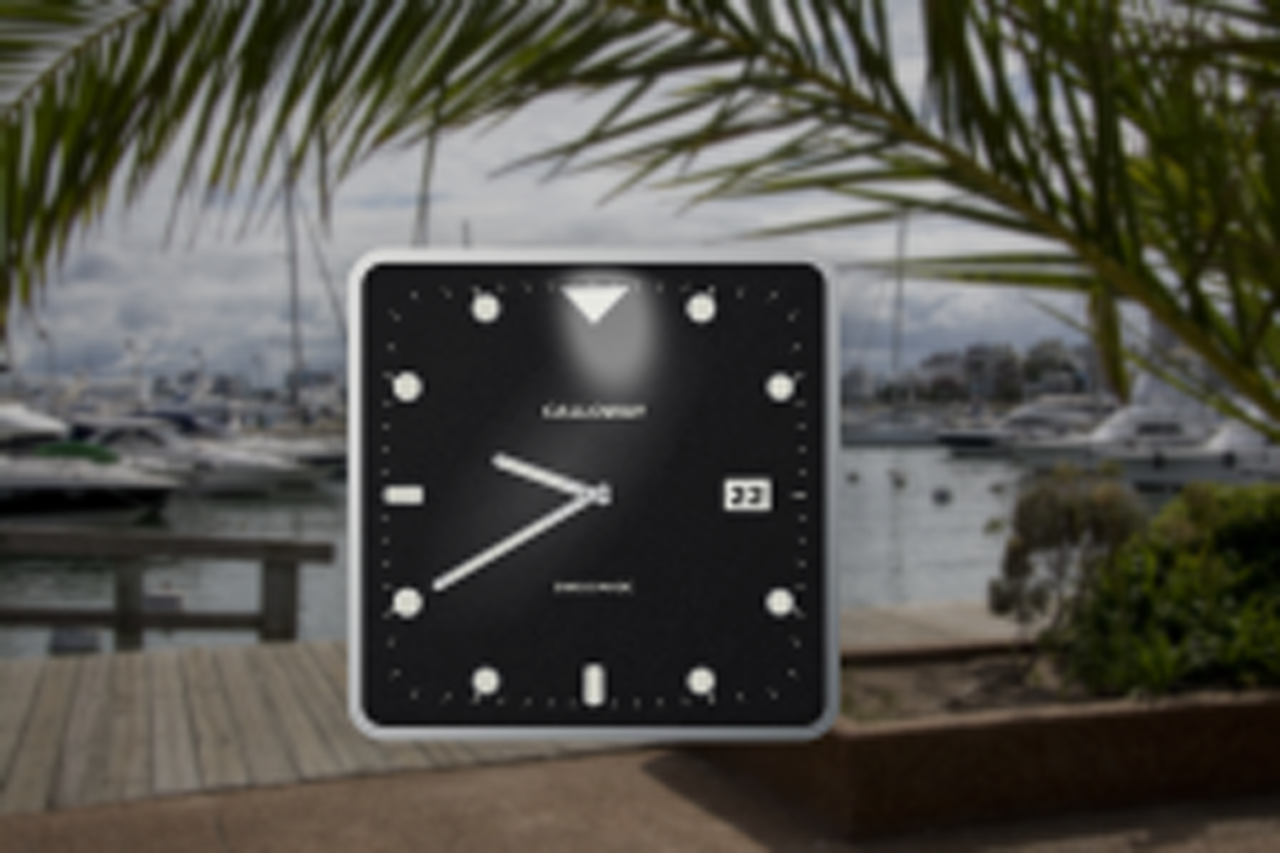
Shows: h=9 m=40
